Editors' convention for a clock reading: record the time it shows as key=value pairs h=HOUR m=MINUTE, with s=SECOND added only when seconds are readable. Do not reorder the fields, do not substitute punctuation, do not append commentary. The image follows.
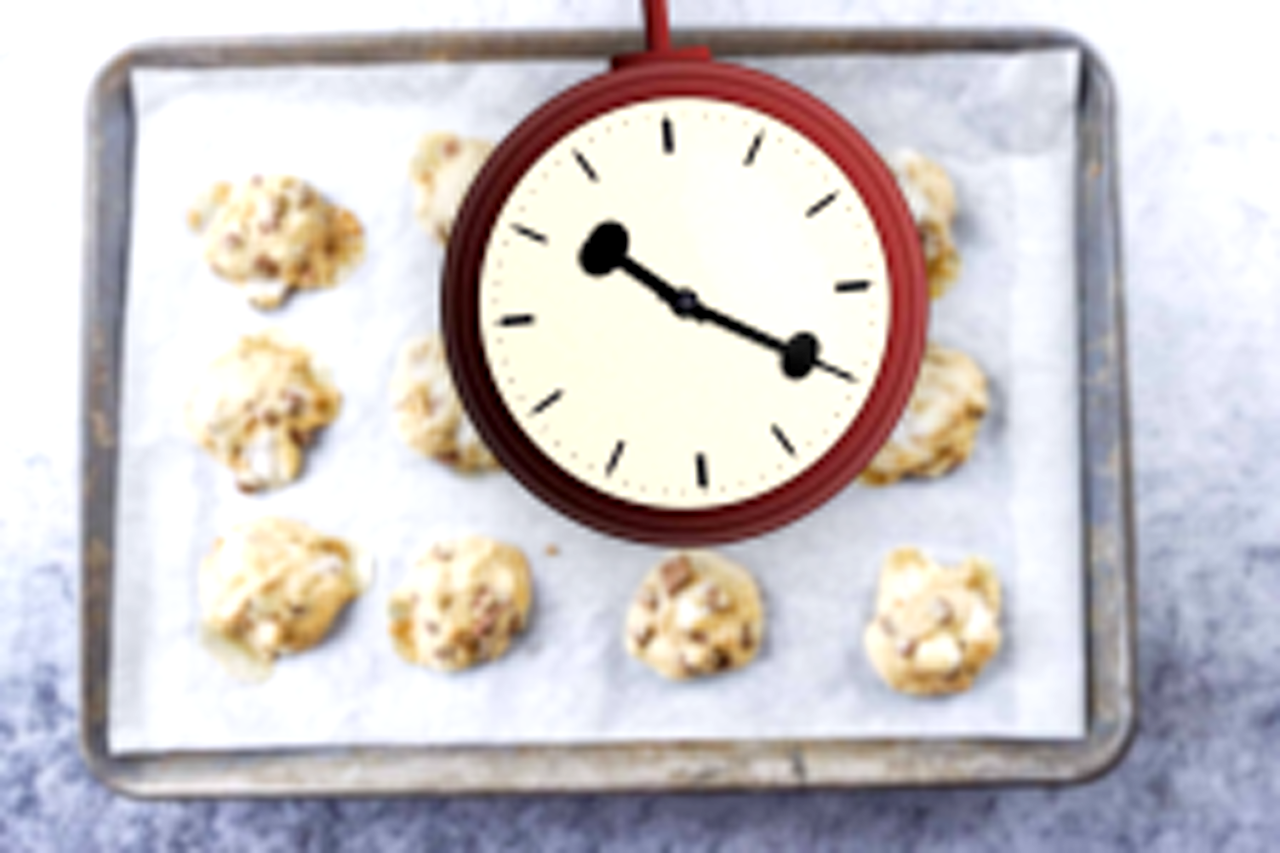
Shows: h=10 m=20
